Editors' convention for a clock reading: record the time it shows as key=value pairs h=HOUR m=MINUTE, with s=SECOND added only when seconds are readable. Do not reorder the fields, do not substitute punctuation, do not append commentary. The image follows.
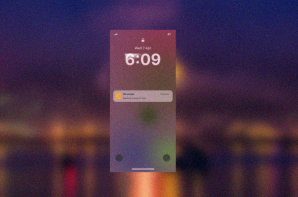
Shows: h=6 m=9
